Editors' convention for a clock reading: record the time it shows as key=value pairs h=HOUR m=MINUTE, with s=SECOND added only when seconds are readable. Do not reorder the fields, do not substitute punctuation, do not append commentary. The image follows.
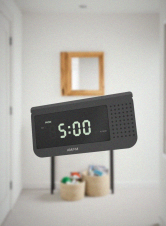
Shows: h=5 m=0
